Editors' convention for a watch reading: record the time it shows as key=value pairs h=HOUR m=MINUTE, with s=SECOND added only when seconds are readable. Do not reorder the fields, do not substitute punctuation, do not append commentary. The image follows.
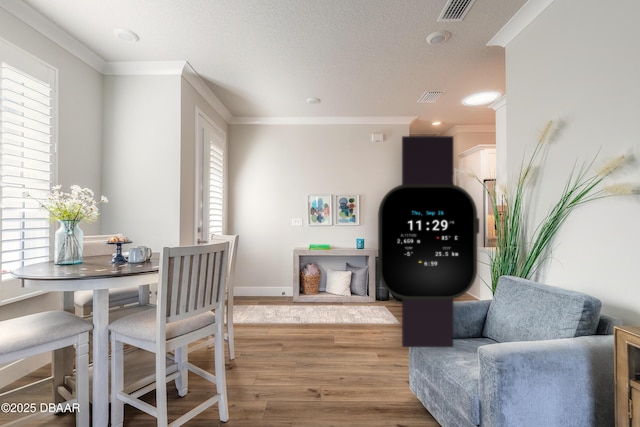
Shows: h=11 m=29
